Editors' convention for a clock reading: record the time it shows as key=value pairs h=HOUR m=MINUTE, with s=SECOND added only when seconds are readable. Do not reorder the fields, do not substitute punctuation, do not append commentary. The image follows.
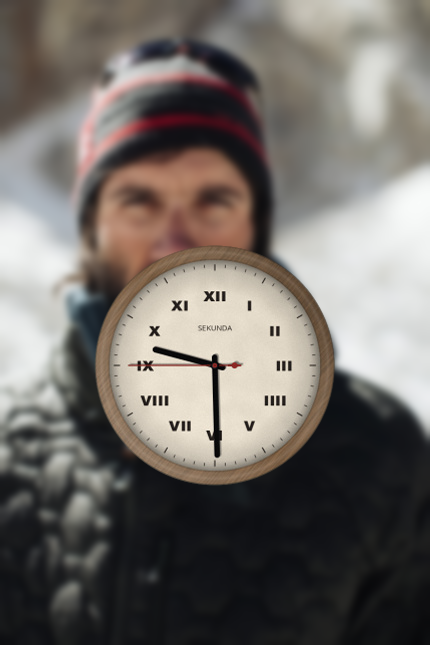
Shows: h=9 m=29 s=45
